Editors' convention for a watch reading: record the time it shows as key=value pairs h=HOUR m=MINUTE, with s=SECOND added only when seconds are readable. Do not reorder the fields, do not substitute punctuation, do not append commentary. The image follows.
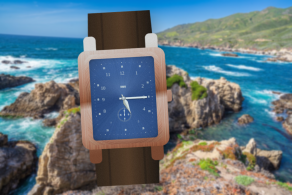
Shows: h=5 m=15
